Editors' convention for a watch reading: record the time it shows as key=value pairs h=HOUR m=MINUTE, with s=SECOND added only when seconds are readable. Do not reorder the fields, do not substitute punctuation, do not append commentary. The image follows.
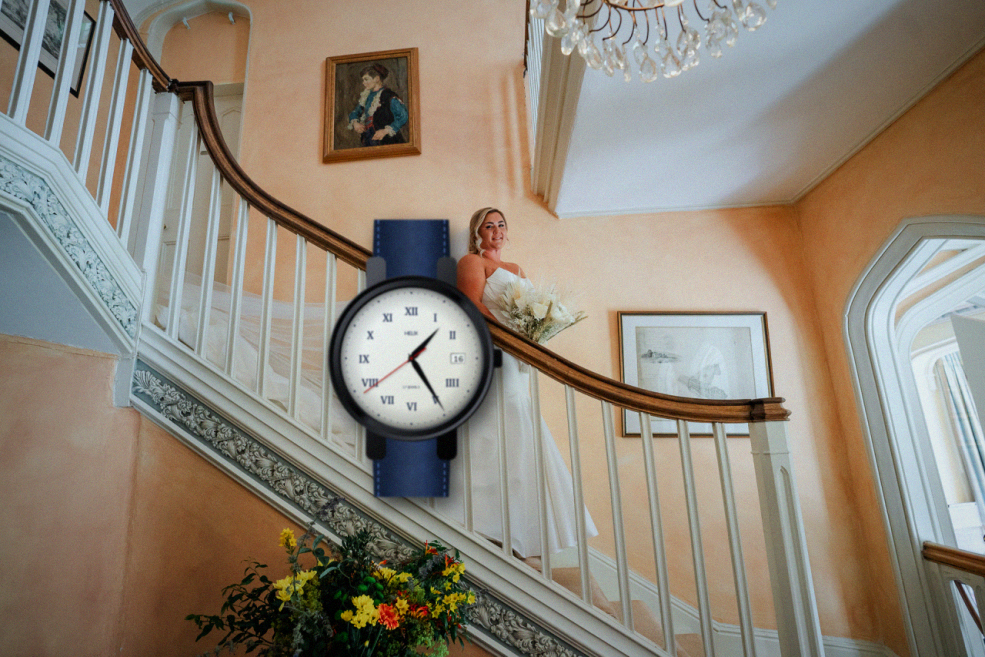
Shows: h=1 m=24 s=39
